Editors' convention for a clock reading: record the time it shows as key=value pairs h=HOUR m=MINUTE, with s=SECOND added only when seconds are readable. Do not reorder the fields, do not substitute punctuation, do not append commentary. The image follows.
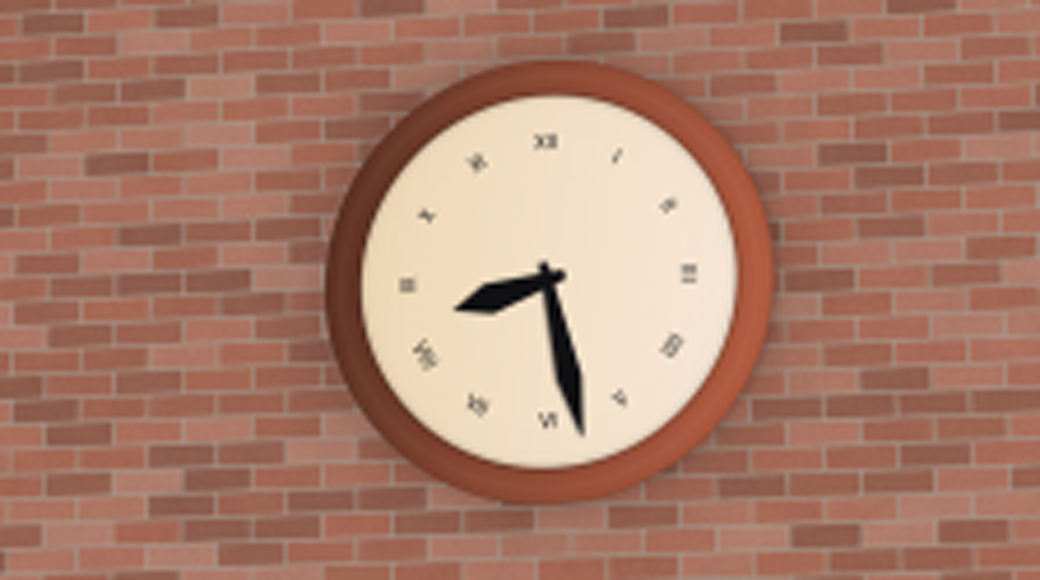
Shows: h=8 m=28
